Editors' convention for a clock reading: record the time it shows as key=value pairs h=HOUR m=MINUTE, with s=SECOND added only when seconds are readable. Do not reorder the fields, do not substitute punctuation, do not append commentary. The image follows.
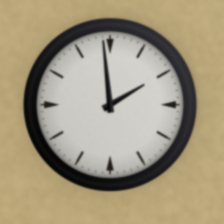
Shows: h=1 m=59
